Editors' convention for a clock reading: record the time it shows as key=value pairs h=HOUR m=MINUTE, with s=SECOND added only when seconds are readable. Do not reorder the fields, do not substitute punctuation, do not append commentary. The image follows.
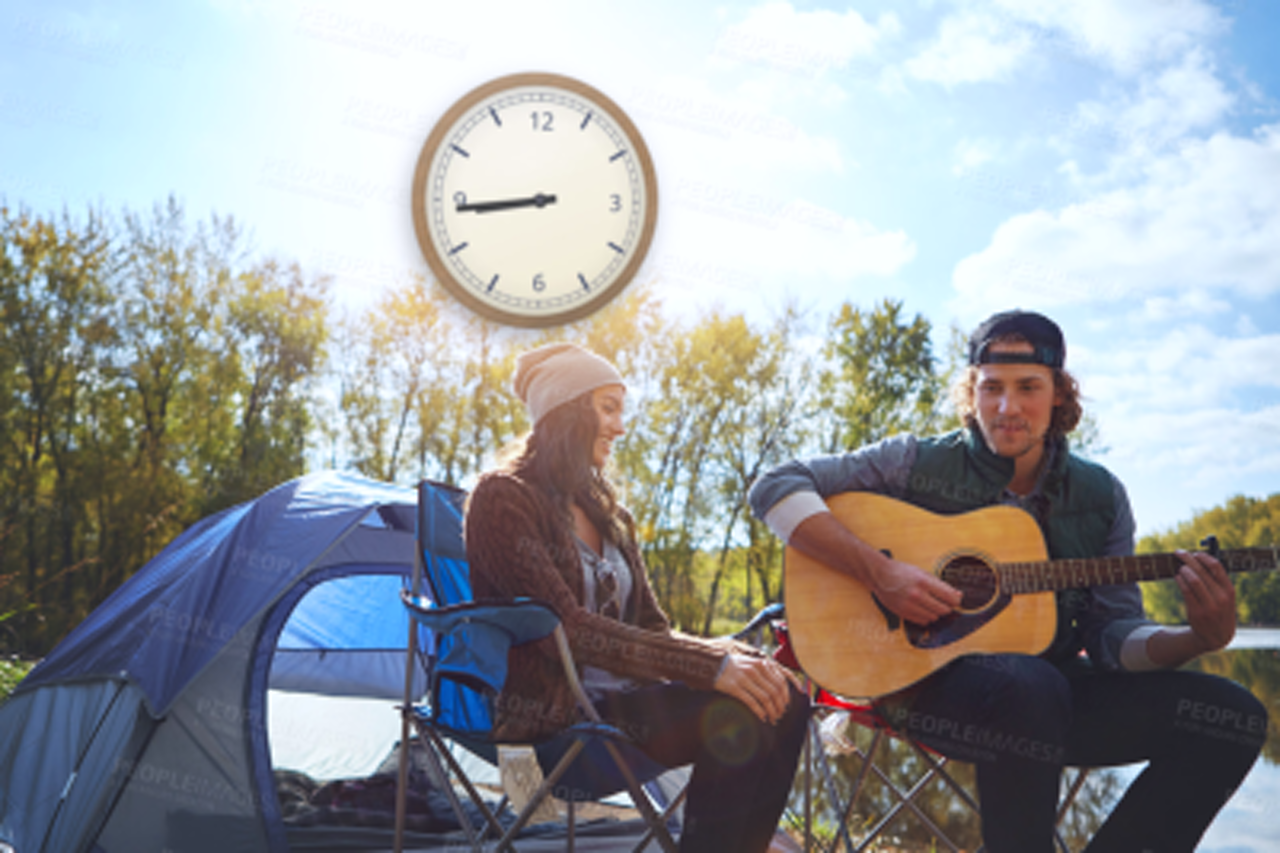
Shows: h=8 m=44
